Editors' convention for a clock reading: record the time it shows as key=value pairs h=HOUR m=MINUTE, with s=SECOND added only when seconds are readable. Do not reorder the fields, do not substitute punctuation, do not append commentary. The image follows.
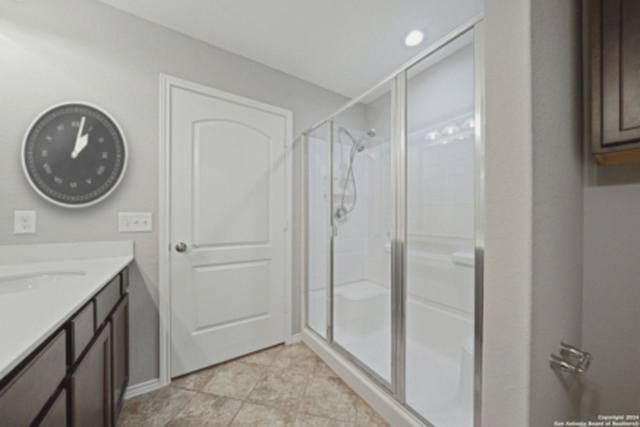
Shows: h=1 m=2
